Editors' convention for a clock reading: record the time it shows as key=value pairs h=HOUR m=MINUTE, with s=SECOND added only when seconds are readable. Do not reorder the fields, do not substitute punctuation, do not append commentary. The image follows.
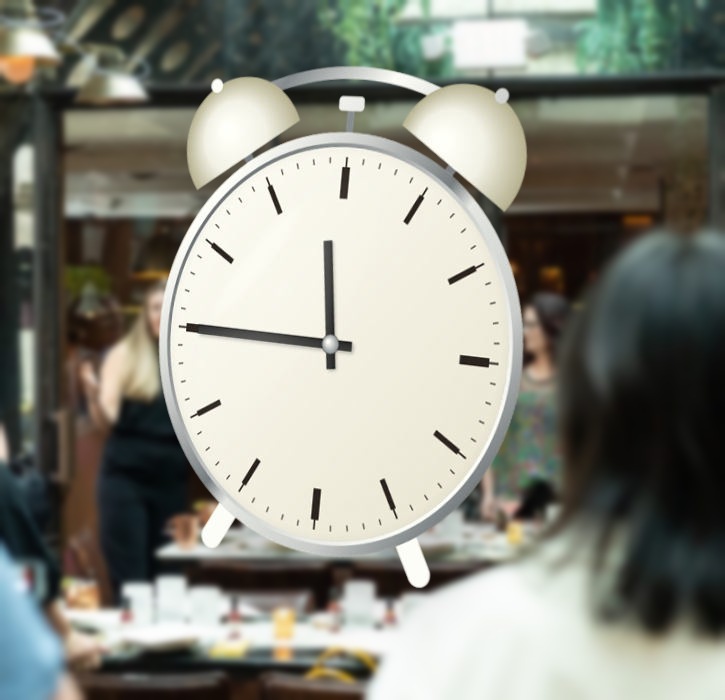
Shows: h=11 m=45
